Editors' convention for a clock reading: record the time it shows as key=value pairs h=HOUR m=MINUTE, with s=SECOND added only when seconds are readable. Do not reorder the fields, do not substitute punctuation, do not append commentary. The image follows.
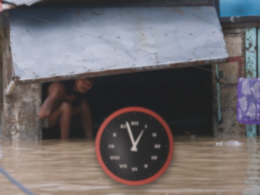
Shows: h=12 m=57
